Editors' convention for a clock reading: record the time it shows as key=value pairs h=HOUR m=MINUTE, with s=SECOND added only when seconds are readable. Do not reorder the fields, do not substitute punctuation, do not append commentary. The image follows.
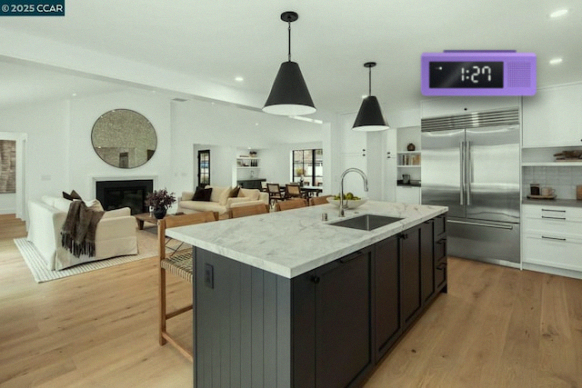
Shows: h=1 m=27
